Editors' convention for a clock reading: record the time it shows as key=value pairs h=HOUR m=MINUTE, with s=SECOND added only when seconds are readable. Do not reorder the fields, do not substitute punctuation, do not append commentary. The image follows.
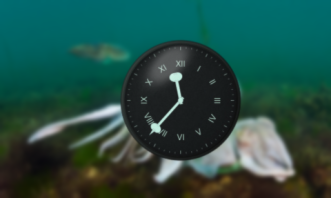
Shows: h=11 m=37
